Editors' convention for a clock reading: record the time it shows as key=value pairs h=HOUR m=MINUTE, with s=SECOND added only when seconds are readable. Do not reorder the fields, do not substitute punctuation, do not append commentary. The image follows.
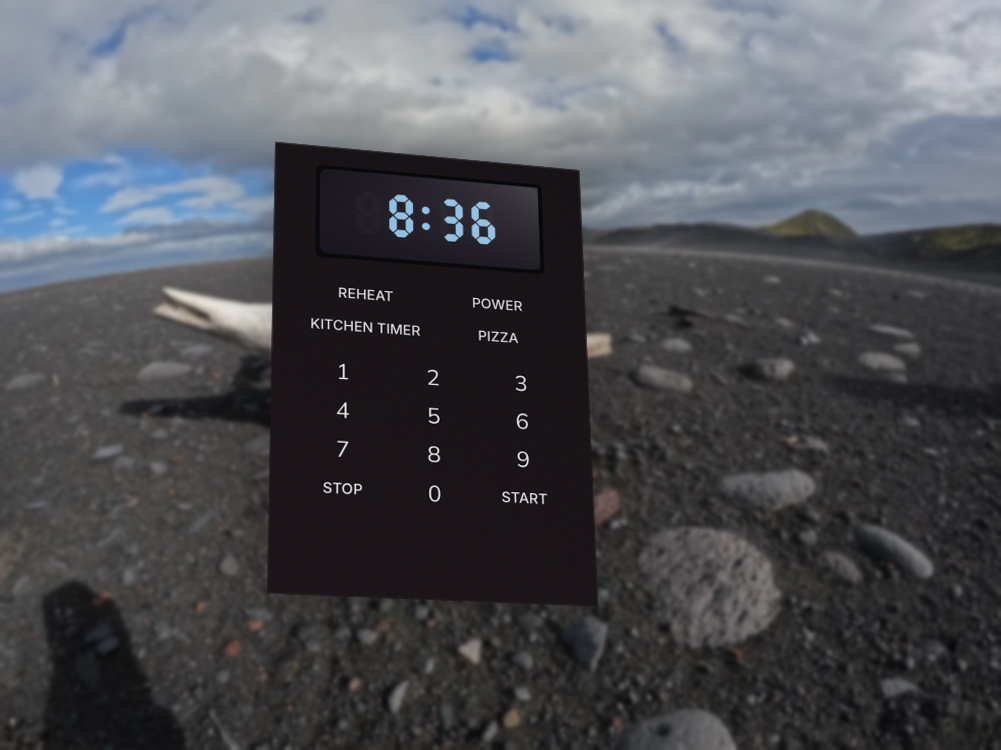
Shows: h=8 m=36
